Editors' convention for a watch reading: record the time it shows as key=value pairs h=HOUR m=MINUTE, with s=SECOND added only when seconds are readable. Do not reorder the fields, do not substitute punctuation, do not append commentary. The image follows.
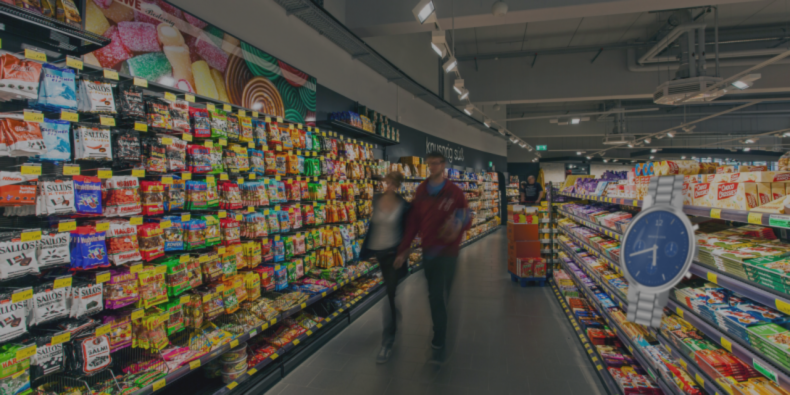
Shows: h=5 m=42
